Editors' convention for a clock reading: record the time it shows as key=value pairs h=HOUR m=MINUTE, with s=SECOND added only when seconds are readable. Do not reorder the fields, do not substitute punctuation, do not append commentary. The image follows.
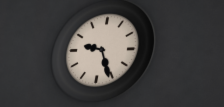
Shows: h=9 m=26
